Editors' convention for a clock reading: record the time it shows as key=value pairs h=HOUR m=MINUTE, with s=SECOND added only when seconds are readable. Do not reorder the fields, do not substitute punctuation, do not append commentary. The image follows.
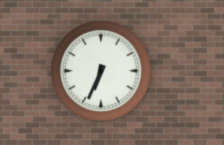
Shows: h=6 m=34
